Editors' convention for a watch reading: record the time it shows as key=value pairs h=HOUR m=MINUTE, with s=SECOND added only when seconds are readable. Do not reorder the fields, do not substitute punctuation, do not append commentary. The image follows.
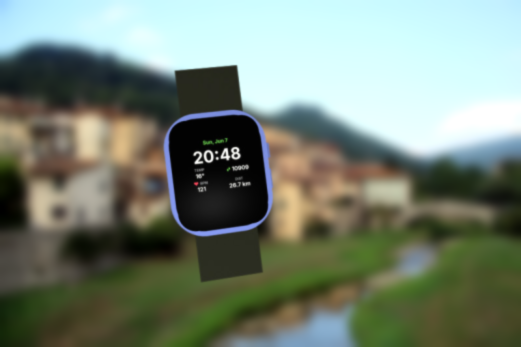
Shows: h=20 m=48
